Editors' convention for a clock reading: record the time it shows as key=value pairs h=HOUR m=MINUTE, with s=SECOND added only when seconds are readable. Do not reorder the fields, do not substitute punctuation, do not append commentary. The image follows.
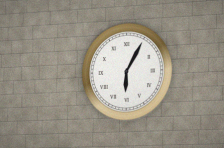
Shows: h=6 m=5
